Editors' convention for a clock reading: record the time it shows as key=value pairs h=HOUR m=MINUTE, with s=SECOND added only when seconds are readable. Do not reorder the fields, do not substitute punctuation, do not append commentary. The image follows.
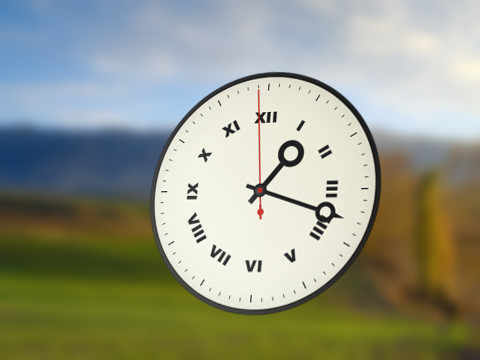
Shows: h=1 m=17 s=59
